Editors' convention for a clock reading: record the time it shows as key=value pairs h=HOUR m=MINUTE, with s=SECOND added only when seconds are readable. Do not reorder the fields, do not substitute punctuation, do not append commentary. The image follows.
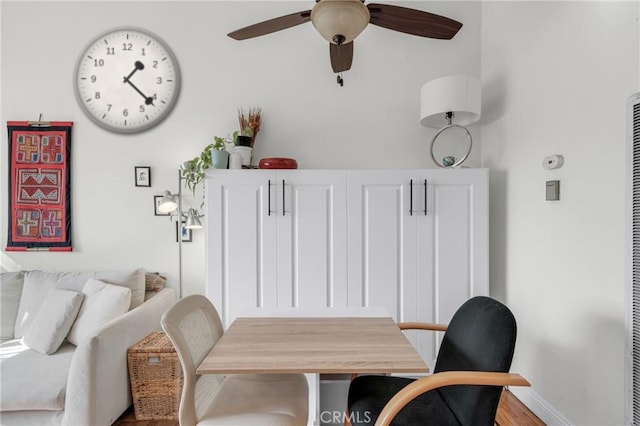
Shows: h=1 m=22
